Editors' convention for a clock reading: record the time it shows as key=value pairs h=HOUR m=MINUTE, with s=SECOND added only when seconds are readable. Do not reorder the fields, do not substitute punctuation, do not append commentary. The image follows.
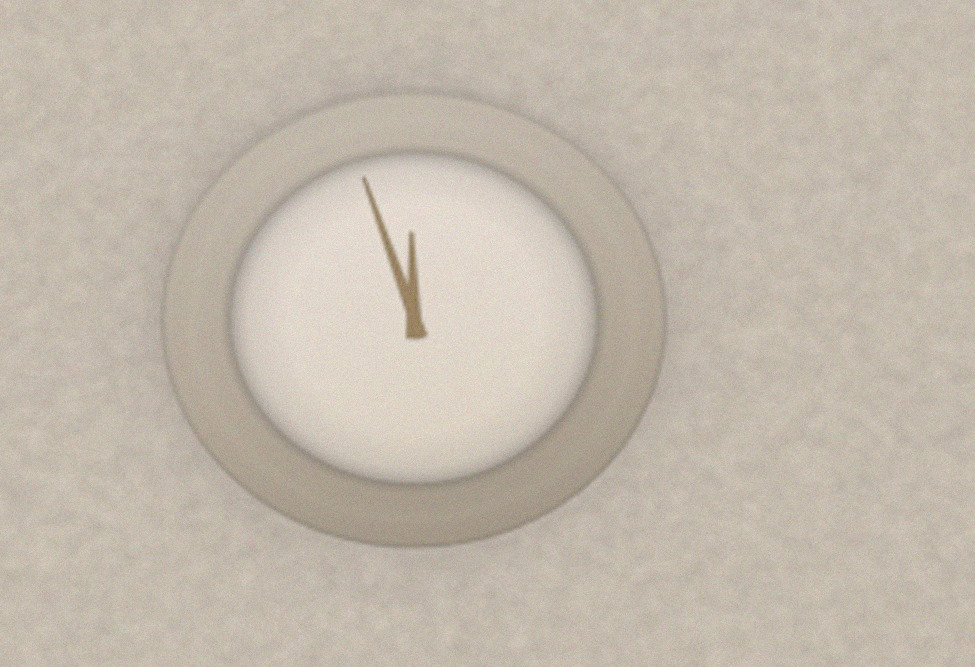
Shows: h=11 m=57
